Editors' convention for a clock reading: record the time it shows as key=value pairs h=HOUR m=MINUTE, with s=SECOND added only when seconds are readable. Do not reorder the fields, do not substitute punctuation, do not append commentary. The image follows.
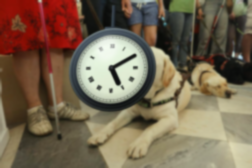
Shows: h=5 m=10
